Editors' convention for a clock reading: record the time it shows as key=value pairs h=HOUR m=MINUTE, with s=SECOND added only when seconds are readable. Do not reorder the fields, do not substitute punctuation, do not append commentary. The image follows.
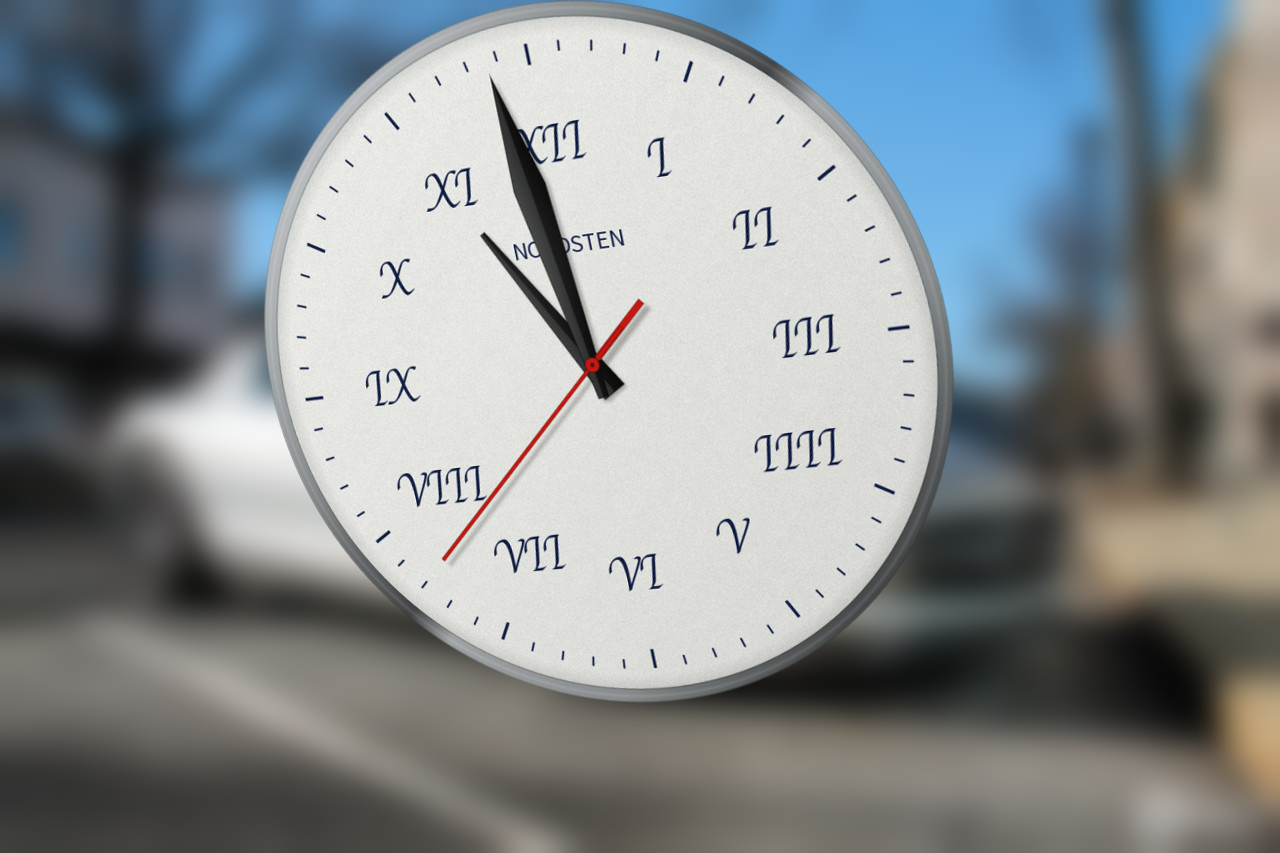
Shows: h=10 m=58 s=38
